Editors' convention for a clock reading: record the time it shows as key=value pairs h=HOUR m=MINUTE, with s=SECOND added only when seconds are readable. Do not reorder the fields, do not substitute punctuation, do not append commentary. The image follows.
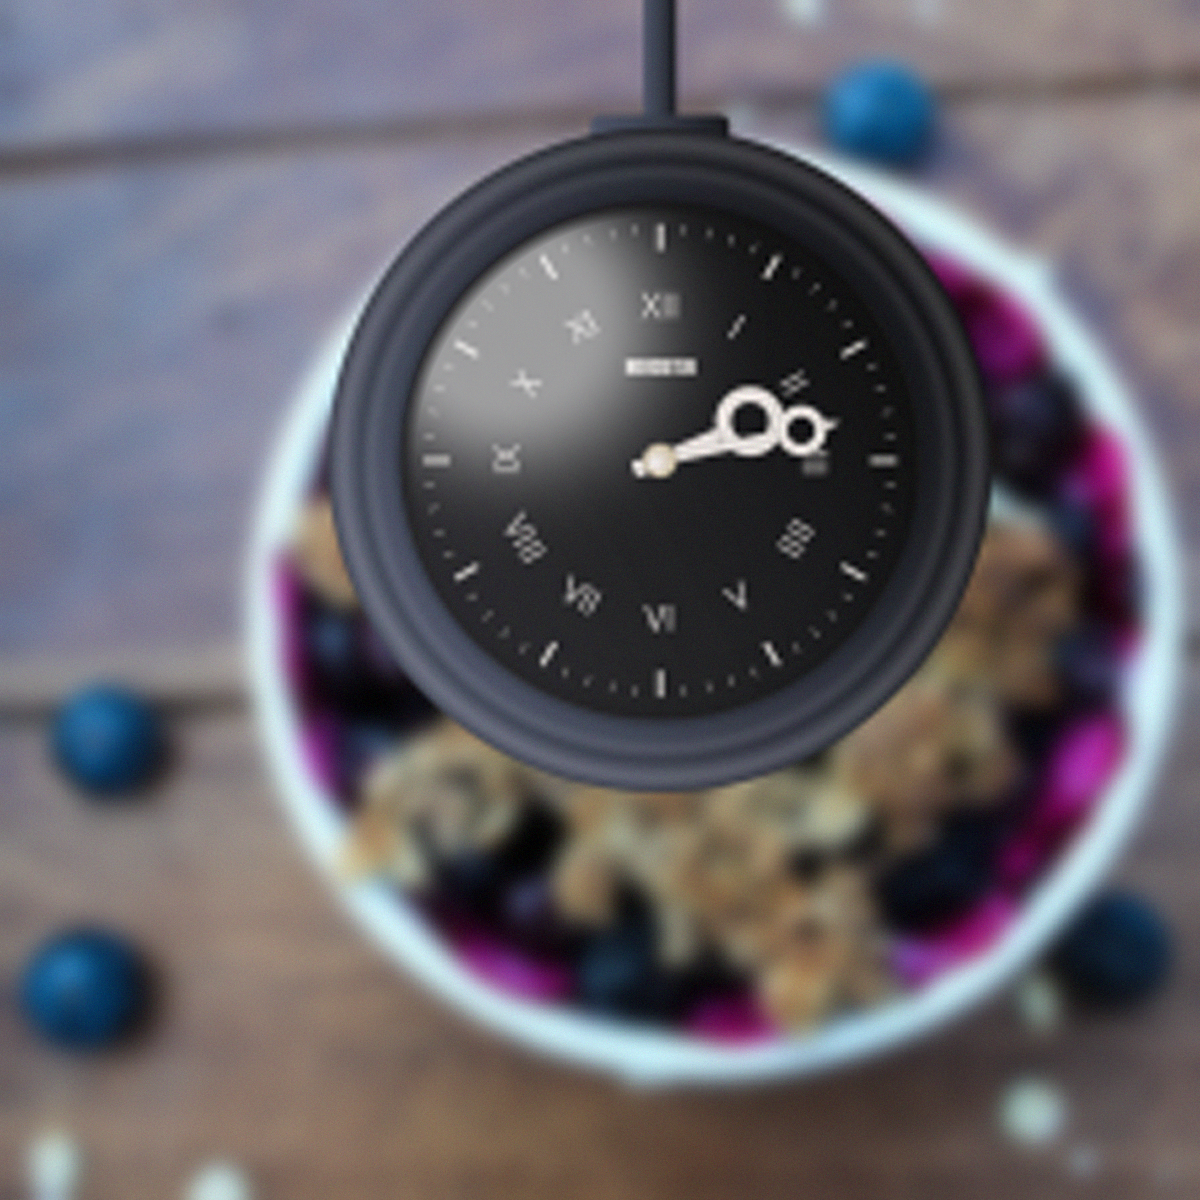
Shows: h=2 m=13
